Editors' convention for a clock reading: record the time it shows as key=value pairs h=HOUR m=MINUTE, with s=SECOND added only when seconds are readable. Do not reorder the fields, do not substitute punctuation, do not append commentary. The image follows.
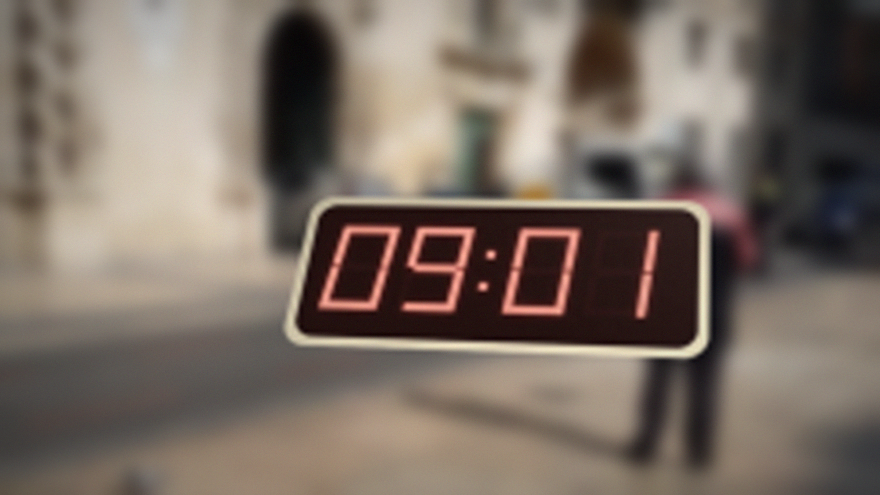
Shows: h=9 m=1
